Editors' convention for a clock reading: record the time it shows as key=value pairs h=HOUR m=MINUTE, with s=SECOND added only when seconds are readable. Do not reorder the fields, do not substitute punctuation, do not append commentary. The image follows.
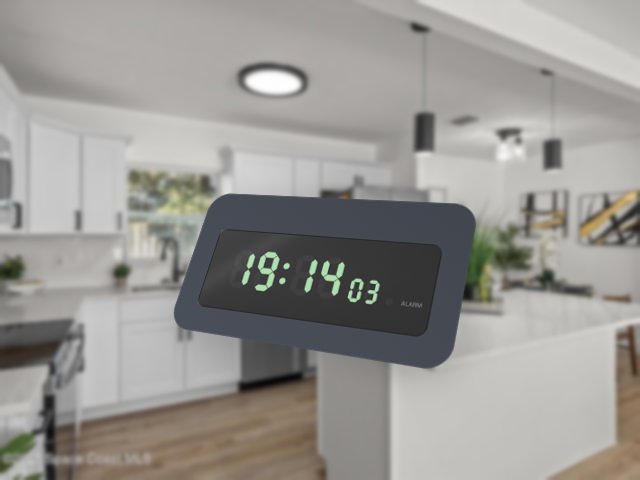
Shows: h=19 m=14 s=3
